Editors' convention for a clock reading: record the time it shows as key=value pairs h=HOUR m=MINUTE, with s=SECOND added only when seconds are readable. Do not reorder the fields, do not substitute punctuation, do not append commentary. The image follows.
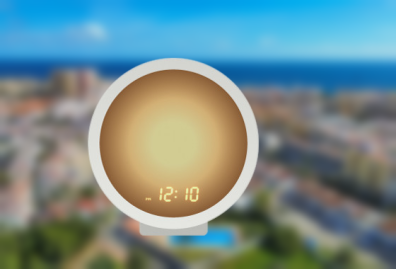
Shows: h=12 m=10
